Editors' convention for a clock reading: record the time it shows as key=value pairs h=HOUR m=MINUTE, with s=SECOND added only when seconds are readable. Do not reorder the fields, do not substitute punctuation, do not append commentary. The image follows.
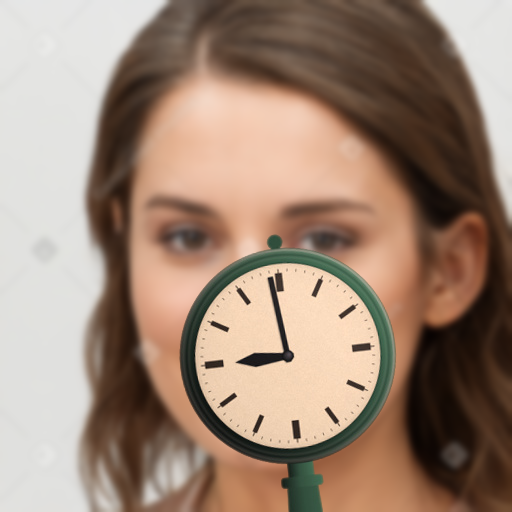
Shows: h=8 m=59
